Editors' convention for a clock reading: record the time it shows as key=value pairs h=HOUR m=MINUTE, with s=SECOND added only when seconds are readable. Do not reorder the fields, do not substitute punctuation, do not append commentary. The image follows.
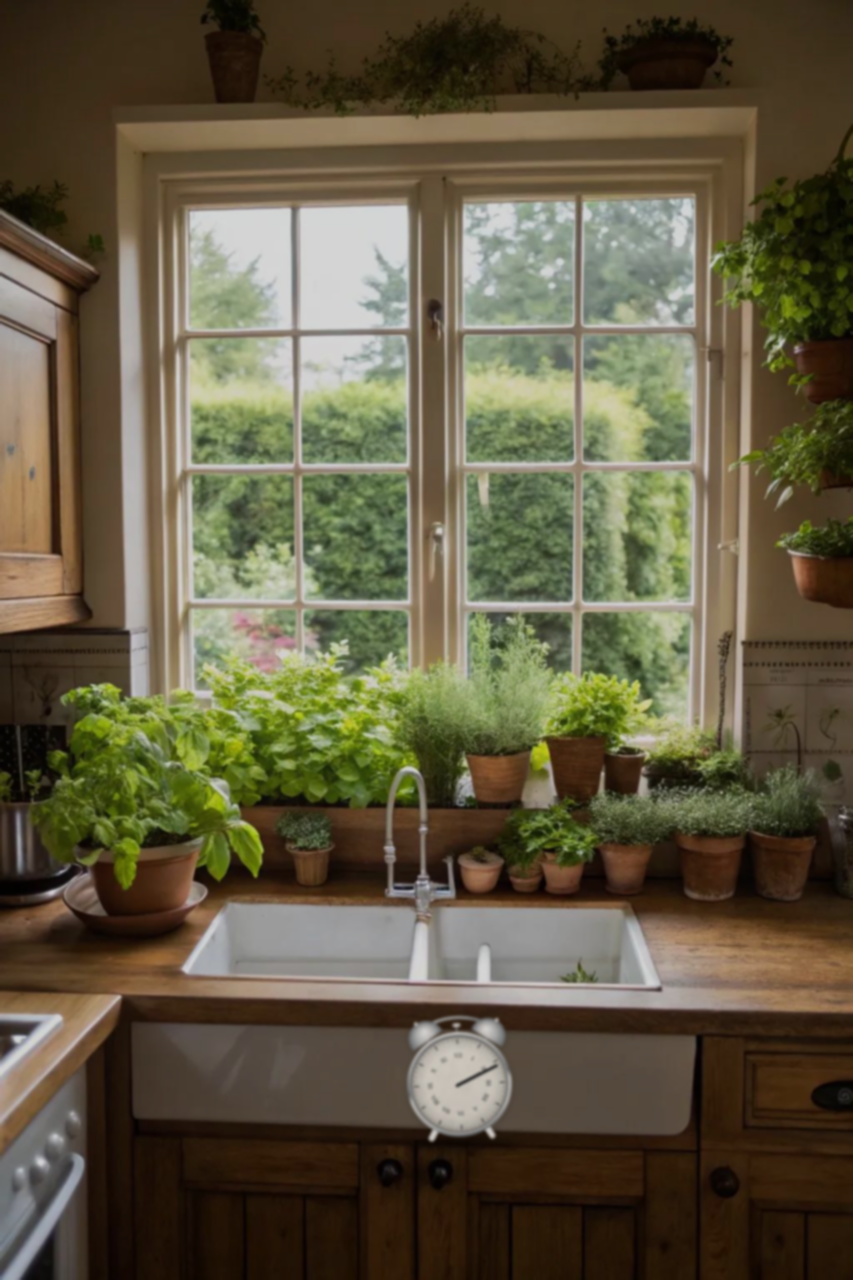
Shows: h=2 m=11
